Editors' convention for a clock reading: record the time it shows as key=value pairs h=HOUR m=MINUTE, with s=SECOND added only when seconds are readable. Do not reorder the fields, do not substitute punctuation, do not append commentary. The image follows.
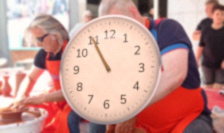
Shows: h=10 m=55
